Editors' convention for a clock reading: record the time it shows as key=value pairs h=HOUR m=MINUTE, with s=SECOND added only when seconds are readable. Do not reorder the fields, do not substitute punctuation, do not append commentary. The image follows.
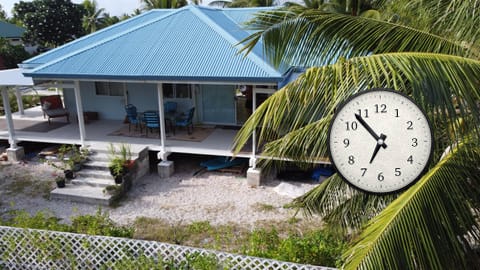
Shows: h=6 m=53
